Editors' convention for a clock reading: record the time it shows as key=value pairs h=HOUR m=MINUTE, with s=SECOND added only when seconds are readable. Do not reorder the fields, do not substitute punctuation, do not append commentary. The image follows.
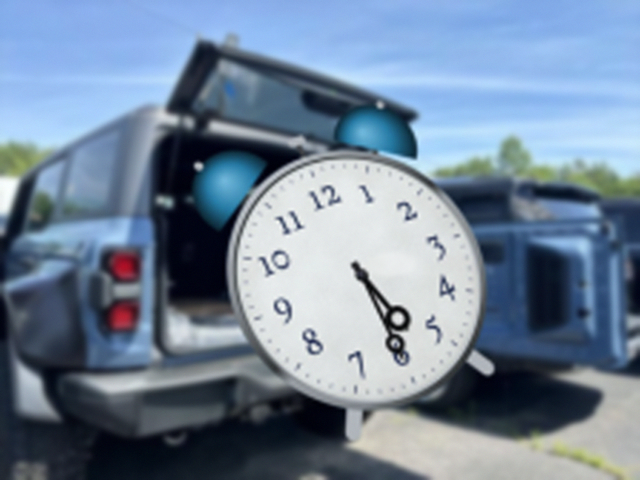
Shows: h=5 m=30
